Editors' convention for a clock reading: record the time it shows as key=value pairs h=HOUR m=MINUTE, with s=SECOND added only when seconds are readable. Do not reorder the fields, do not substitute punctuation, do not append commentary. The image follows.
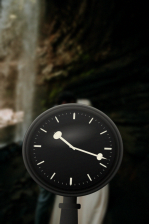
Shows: h=10 m=18
